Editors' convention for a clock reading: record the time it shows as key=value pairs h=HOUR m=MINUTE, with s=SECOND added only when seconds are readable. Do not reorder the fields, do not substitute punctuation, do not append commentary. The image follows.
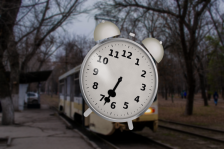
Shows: h=6 m=33
